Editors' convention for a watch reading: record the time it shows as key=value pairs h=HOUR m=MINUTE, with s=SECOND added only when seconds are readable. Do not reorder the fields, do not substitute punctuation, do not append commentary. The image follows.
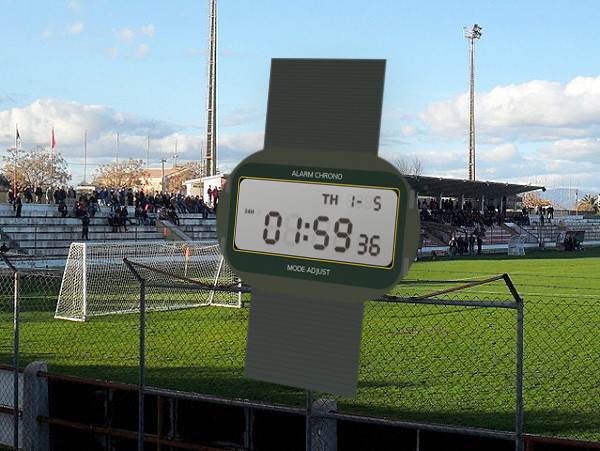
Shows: h=1 m=59 s=36
